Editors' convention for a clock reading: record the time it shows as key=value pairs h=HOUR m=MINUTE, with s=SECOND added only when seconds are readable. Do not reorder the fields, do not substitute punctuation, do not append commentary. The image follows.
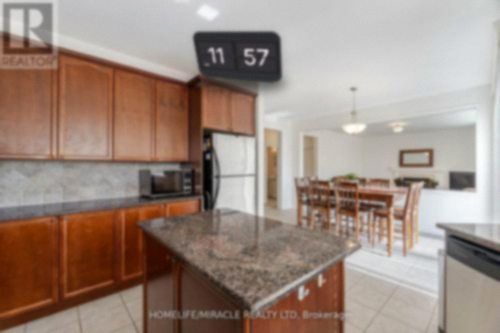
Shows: h=11 m=57
